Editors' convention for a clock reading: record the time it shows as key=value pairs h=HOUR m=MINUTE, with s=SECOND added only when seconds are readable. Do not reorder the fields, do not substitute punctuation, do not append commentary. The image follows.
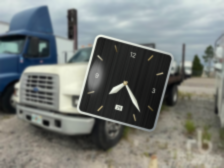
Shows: h=7 m=23
